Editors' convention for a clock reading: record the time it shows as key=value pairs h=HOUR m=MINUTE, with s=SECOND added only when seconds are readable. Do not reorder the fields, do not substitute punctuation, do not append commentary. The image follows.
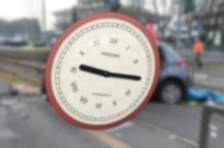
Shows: h=9 m=15
